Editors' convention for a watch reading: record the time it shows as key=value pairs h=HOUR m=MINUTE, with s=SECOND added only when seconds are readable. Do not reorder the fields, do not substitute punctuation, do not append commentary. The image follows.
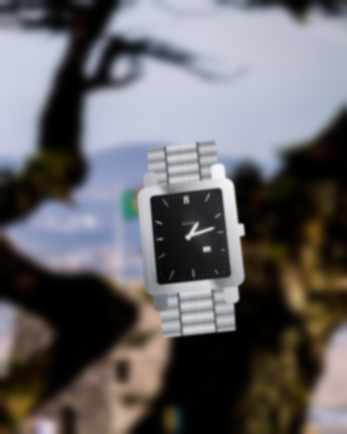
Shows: h=1 m=13
